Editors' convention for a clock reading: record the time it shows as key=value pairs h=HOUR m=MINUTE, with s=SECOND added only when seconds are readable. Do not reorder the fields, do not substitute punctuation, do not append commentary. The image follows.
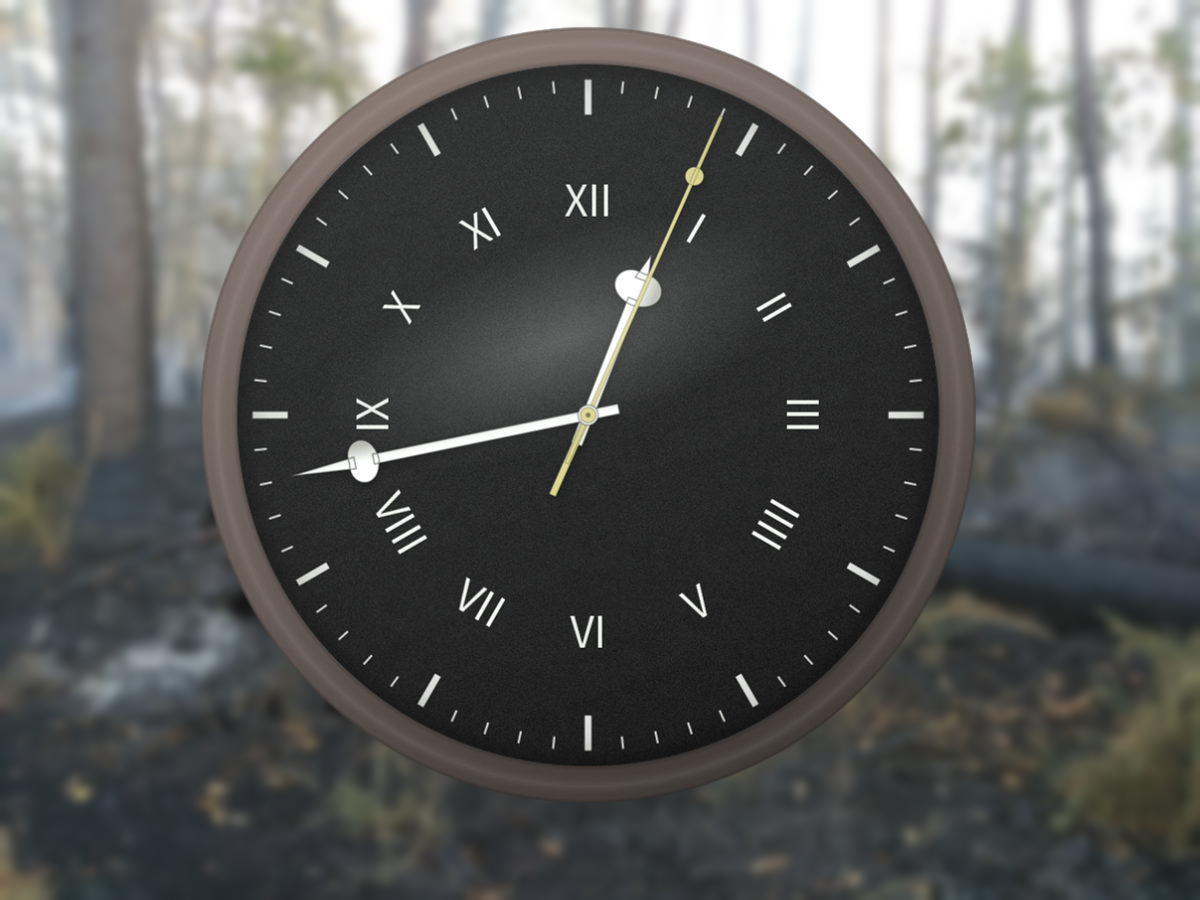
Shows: h=12 m=43 s=4
